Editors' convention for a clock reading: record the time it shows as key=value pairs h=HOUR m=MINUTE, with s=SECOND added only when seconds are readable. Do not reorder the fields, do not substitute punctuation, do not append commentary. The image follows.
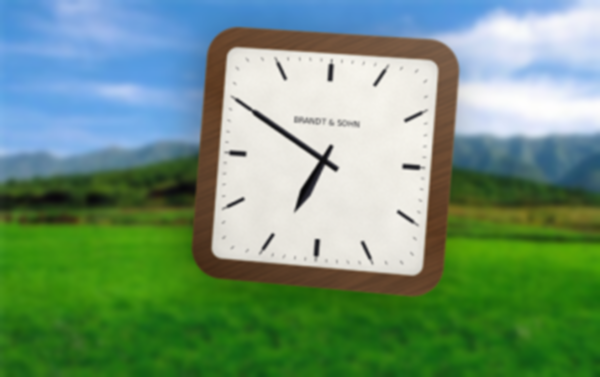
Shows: h=6 m=50
